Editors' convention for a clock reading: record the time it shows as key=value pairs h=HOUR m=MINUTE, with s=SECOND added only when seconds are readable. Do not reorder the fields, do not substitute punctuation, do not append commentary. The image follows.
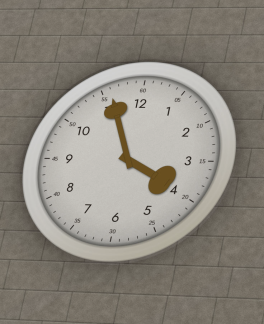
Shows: h=3 m=56
